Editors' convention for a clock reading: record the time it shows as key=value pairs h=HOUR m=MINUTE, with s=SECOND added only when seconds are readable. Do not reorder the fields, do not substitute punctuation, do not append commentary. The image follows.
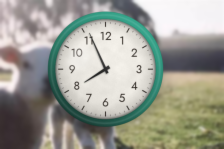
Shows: h=7 m=56
